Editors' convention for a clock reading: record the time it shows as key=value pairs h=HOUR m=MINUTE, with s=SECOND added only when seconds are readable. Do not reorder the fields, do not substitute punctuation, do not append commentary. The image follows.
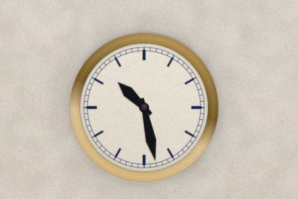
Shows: h=10 m=28
